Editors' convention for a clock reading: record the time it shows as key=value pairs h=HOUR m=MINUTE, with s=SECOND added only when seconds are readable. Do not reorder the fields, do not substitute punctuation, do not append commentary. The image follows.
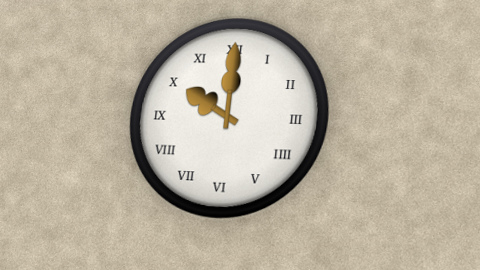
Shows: h=10 m=0
